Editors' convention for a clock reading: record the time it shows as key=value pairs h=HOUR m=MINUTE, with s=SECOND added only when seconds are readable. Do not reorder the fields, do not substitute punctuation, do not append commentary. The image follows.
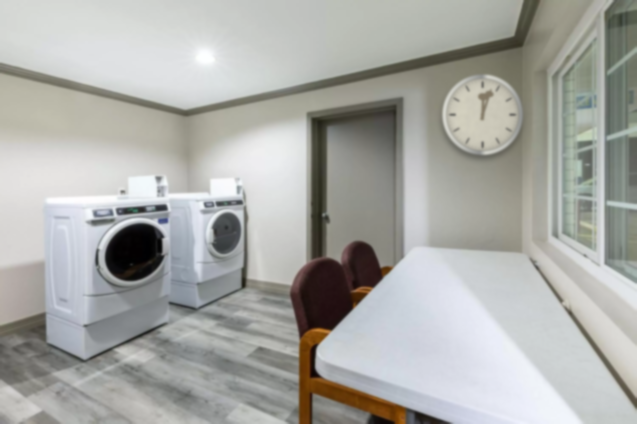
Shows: h=12 m=3
